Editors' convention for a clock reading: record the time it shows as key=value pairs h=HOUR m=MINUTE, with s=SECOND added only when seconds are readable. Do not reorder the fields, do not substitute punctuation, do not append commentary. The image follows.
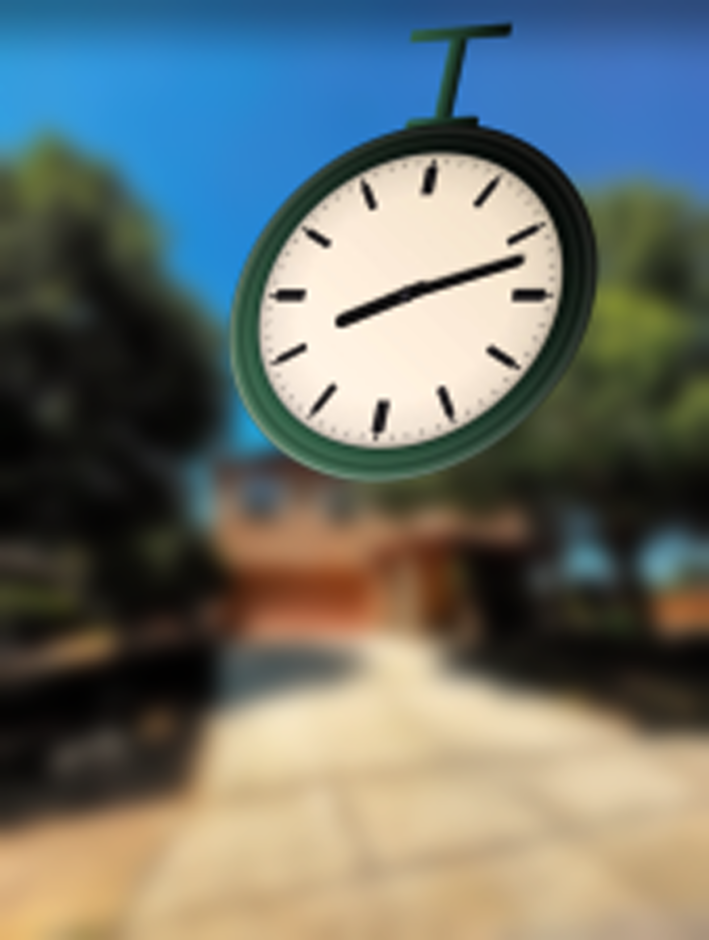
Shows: h=8 m=12
